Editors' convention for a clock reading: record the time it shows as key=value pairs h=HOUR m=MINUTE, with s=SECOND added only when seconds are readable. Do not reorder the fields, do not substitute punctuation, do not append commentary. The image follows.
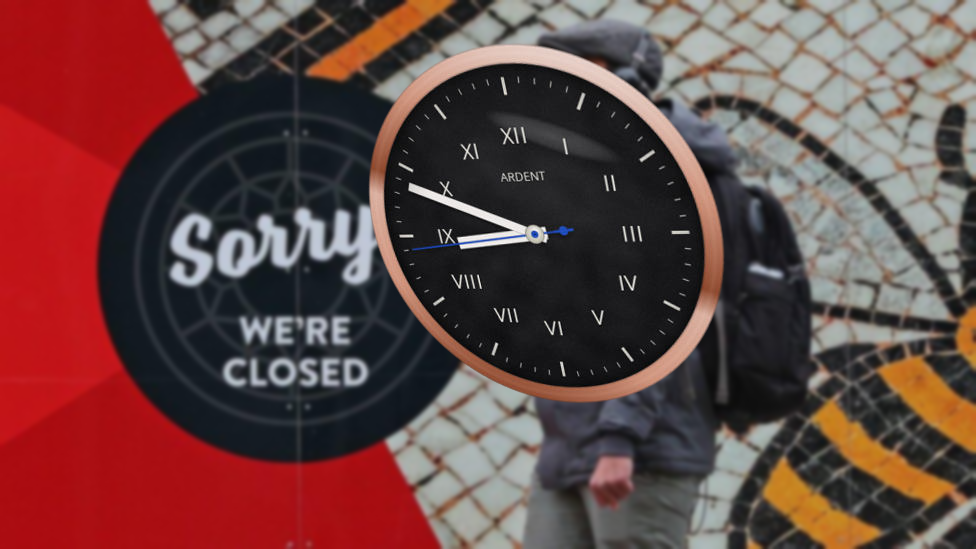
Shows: h=8 m=48 s=44
